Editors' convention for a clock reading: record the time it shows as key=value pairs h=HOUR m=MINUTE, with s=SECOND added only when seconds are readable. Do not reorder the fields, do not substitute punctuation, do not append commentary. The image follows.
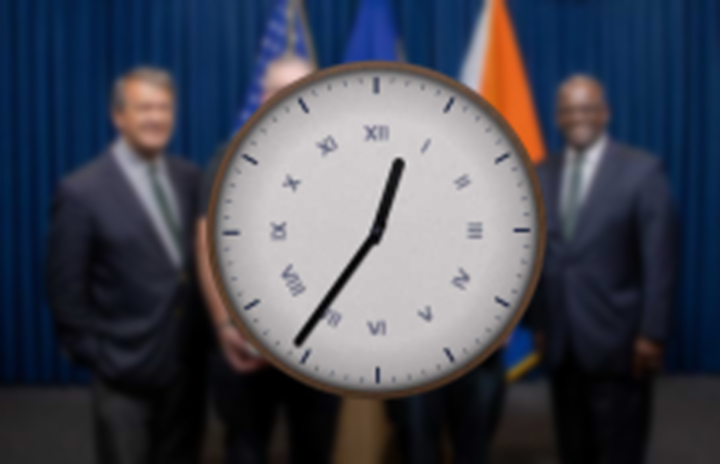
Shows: h=12 m=36
